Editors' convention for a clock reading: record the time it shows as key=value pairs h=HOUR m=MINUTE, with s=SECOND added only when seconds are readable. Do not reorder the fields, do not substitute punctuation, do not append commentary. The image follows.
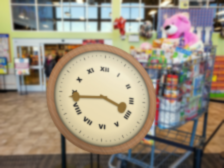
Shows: h=3 m=44
